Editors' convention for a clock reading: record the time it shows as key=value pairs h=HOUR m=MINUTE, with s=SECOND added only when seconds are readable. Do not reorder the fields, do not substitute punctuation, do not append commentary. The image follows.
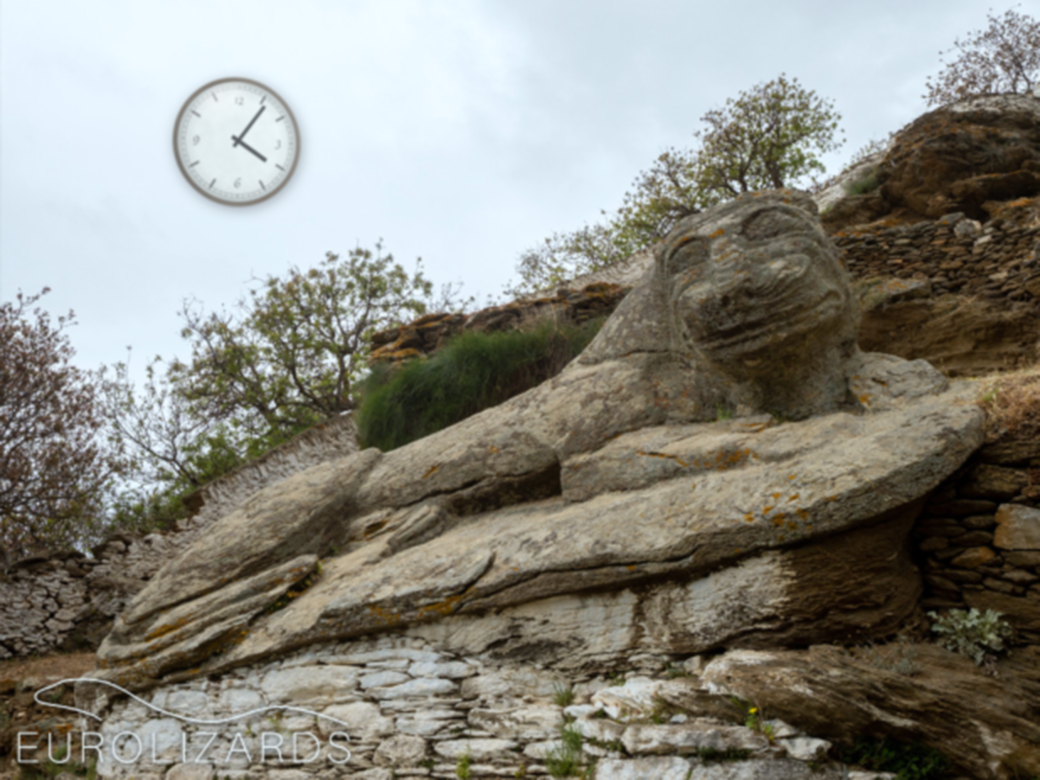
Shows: h=4 m=6
